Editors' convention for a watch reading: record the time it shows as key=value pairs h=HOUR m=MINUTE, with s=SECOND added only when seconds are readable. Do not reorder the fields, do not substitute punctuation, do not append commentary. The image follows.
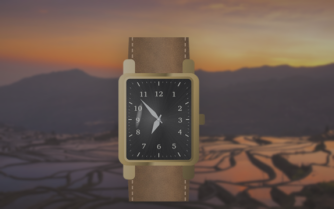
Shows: h=6 m=53
